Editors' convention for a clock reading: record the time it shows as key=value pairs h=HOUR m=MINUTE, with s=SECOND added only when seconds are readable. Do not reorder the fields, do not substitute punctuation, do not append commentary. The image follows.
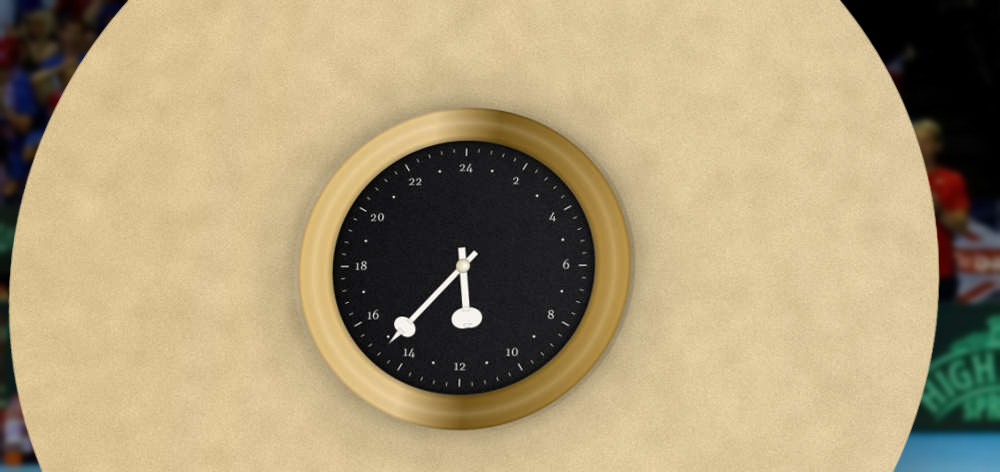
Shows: h=11 m=37
